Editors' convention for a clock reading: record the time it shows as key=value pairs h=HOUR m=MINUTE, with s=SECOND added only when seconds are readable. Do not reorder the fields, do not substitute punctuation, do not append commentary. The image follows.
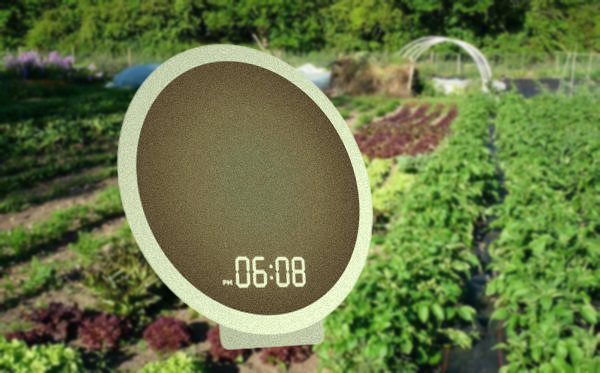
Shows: h=6 m=8
